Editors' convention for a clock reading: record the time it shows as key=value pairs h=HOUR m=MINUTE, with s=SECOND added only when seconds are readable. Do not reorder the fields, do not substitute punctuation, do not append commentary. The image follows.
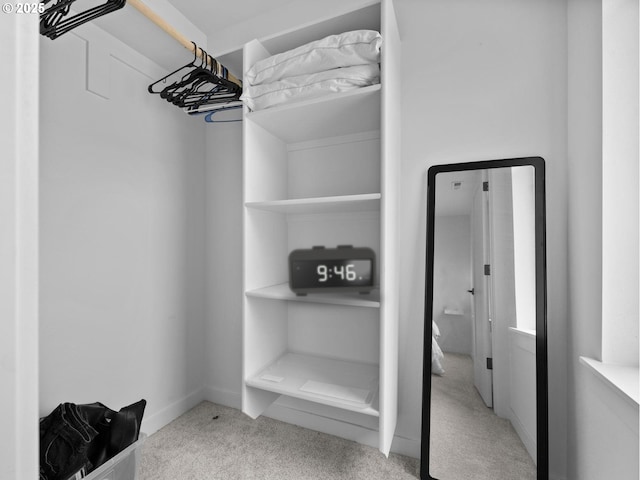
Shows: h=9 m=46
